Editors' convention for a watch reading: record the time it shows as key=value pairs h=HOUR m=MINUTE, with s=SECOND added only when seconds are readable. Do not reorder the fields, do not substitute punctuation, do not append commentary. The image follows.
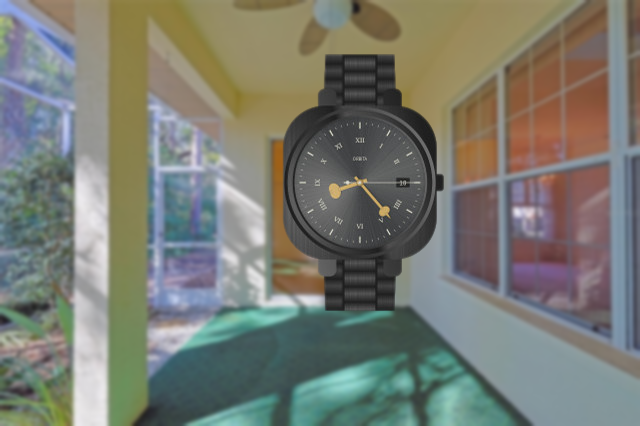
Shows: h=8 m=23 s=15
